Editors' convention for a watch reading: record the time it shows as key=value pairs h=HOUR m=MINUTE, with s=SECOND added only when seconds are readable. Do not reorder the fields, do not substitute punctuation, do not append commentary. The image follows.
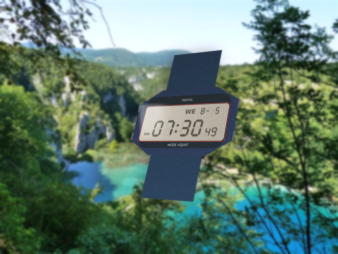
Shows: h=7 m=30
